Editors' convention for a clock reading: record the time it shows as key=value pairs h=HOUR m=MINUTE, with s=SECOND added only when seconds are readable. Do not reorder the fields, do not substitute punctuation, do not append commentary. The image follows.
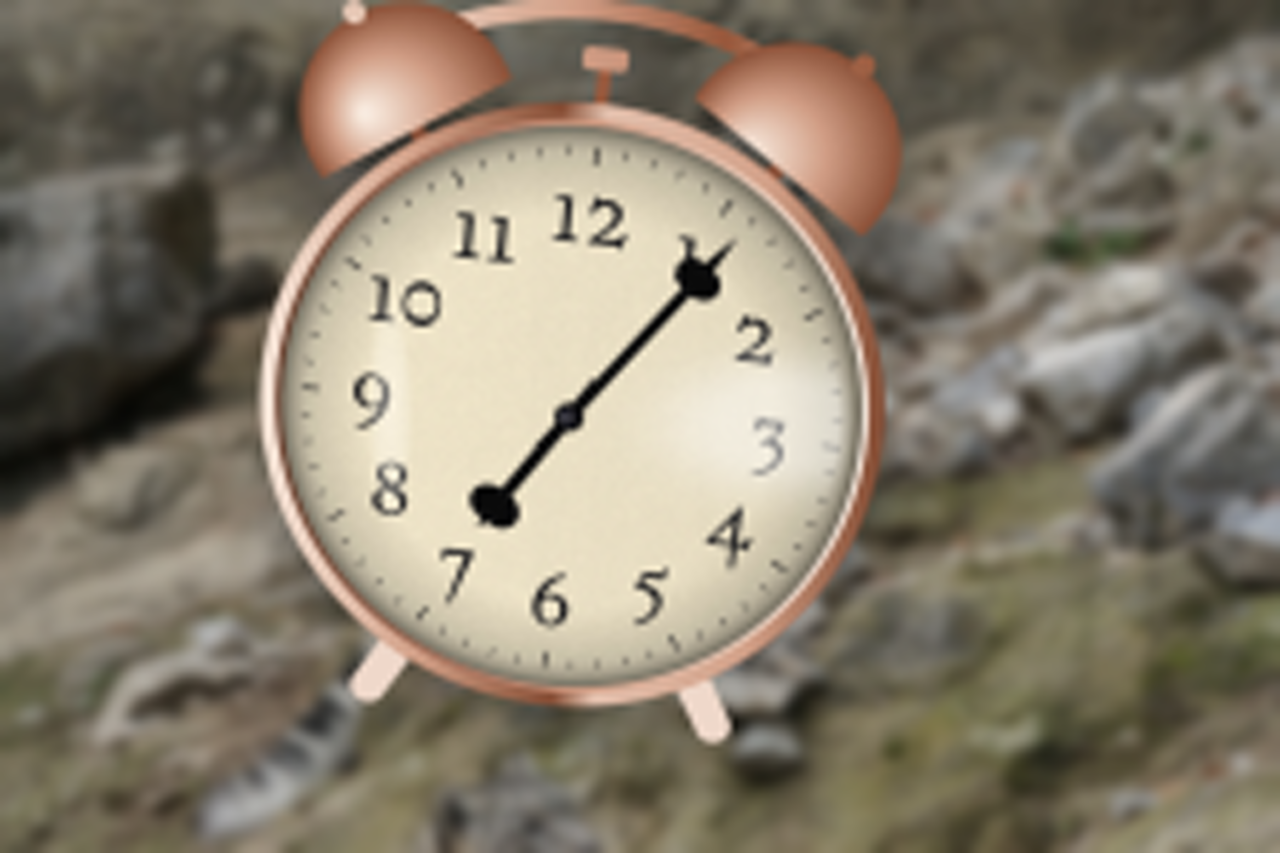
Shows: h=7 m=6
